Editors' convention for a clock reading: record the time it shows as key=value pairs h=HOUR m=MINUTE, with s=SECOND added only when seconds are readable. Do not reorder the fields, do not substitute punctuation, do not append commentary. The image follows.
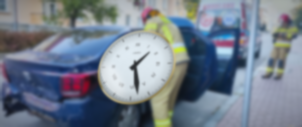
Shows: h=1 m=28
